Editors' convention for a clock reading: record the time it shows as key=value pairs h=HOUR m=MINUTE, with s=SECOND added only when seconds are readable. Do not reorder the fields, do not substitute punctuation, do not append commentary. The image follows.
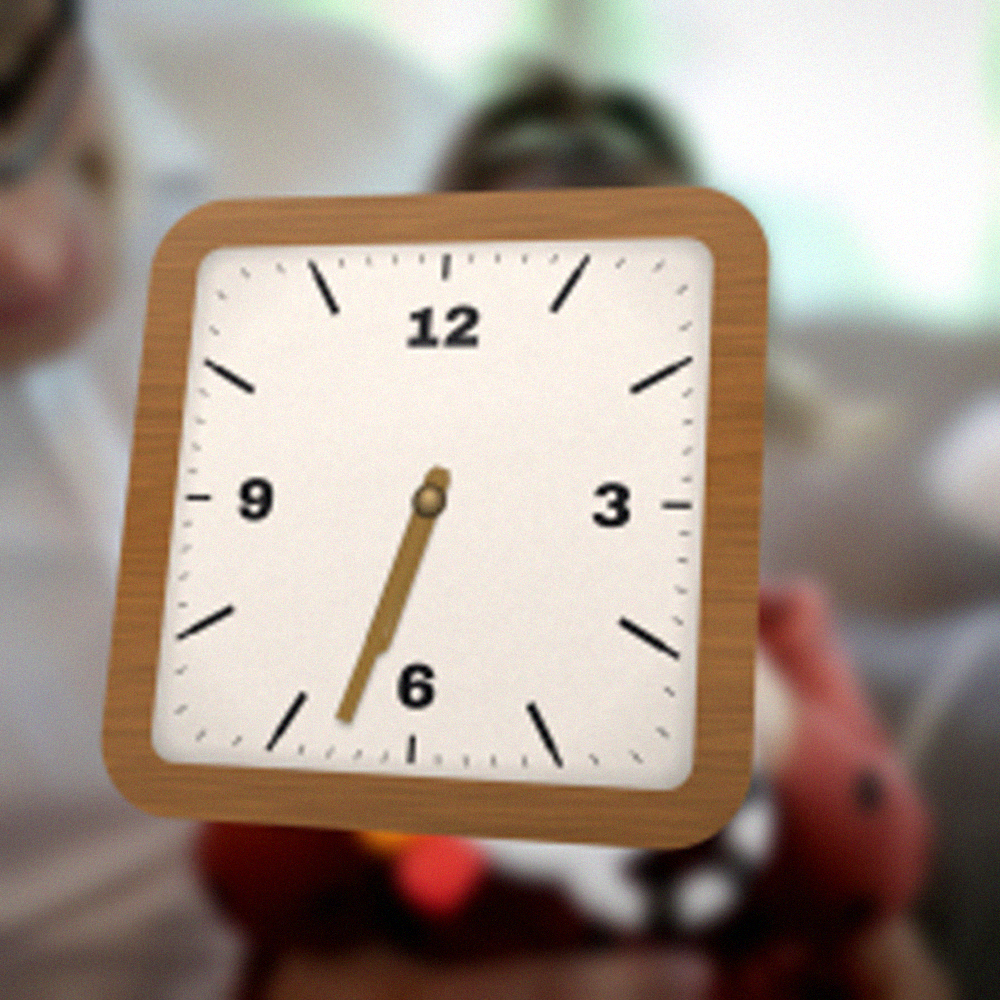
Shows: h=6 m=33
